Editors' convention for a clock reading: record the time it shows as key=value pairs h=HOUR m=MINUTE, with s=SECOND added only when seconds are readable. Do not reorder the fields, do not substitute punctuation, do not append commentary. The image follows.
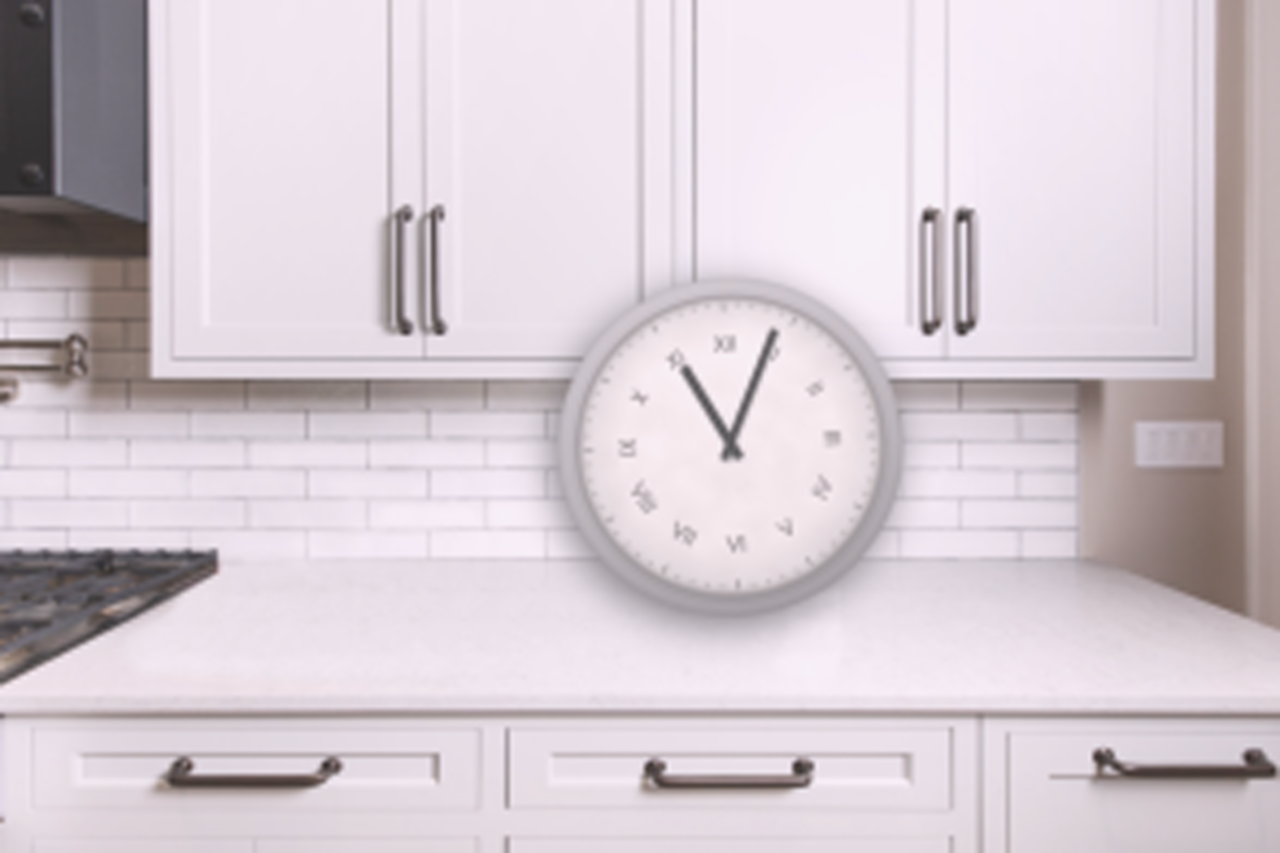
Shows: h=11 m=4
